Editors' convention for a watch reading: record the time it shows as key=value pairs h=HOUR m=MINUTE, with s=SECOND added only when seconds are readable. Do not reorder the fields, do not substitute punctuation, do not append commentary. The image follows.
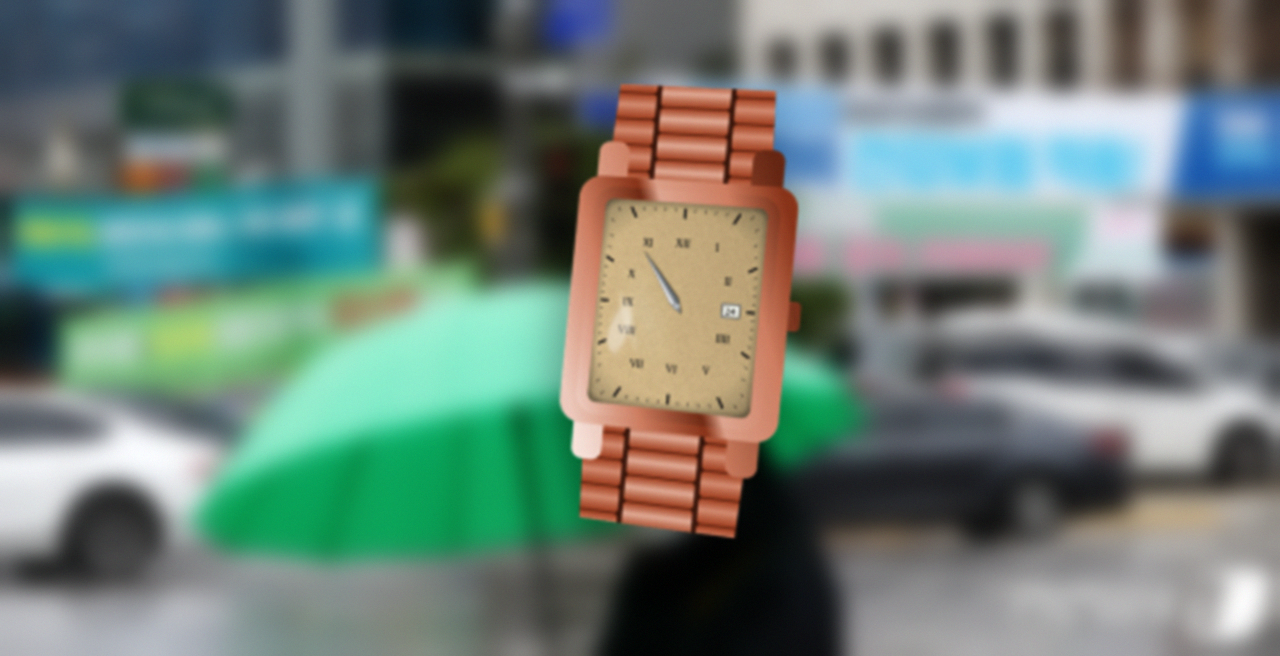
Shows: h=10 m=54
